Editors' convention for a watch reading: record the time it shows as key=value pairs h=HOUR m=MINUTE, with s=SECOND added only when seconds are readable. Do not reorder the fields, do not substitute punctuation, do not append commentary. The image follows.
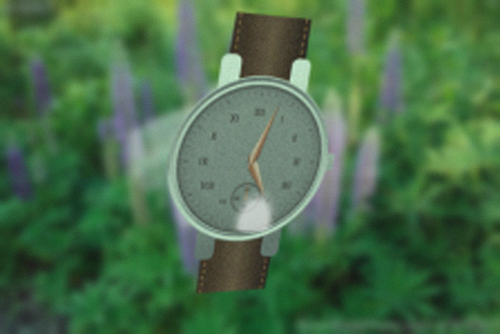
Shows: h=5 m=3
